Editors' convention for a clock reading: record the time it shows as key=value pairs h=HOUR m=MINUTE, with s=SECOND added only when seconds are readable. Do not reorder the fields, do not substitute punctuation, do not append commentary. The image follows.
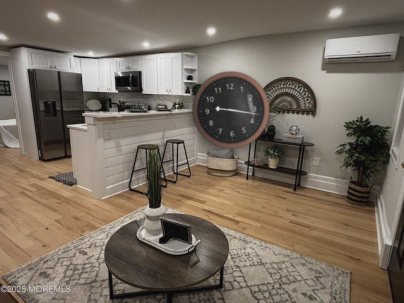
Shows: h=9 m=17
